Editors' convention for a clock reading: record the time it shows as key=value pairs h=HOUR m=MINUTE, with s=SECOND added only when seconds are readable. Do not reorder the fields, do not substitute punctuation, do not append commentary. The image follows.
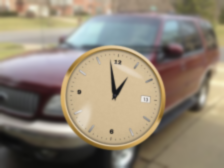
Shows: h=12 m=58
